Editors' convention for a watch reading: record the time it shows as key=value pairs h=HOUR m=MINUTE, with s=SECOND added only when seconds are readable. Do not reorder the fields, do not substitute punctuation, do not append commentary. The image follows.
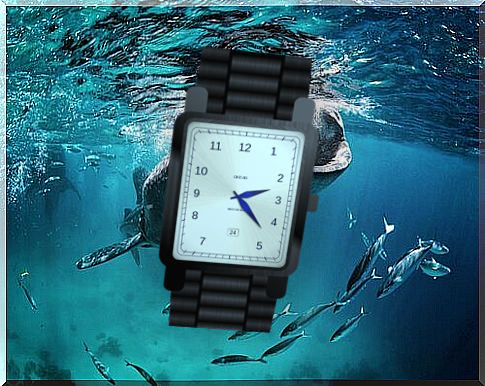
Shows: h=2 m=23
